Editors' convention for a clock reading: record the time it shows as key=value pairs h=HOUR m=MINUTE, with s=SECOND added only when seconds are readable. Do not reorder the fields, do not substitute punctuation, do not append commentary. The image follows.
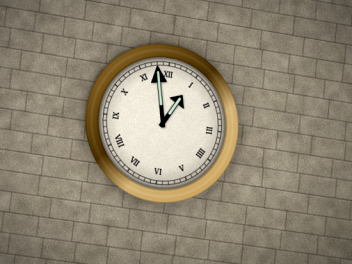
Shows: h=12 m=58
